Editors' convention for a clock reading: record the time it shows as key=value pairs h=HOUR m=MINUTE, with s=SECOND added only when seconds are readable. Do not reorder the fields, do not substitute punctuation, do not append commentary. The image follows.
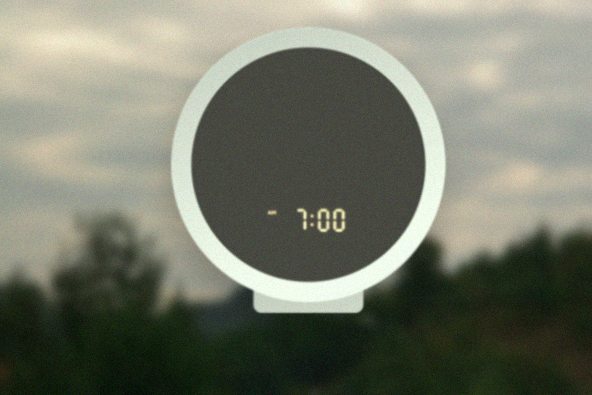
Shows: h=7 m=0
